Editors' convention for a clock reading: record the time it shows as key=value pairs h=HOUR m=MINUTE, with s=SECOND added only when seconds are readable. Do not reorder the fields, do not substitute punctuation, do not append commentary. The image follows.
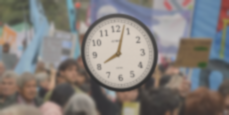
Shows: h=8 m=3
